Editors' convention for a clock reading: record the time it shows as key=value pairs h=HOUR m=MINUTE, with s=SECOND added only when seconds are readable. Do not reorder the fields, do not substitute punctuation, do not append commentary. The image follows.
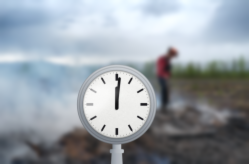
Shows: h=12 m=1
